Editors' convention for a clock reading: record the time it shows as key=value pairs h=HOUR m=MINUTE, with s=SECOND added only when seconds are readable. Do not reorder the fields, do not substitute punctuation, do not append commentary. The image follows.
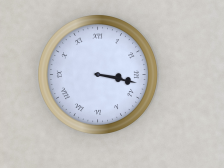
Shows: h=3 m=17
